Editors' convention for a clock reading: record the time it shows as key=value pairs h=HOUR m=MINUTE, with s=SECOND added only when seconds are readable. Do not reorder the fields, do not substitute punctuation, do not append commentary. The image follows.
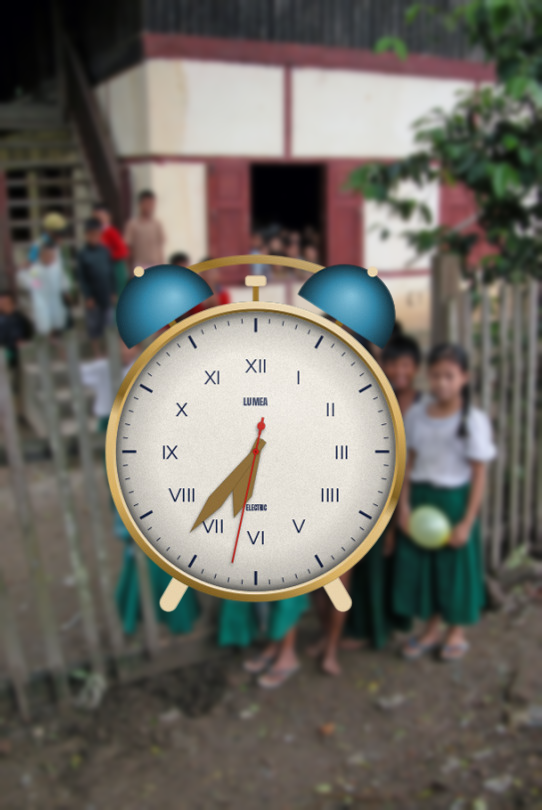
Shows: h=6 m=36 s=32
